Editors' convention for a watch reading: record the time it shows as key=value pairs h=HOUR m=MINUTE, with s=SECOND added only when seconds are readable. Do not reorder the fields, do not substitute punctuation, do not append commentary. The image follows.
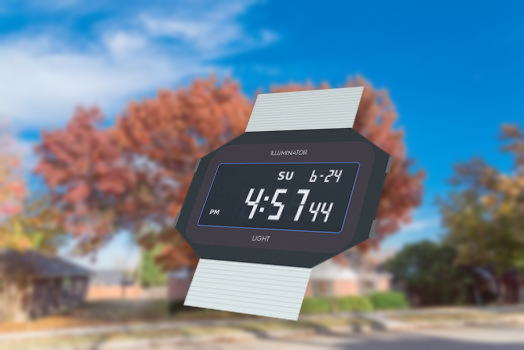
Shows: h=4 m=57 s=44
